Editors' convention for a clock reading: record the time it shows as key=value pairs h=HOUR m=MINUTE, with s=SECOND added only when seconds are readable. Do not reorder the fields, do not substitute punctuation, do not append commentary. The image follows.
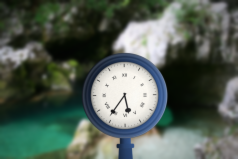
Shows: h=5 m=36
